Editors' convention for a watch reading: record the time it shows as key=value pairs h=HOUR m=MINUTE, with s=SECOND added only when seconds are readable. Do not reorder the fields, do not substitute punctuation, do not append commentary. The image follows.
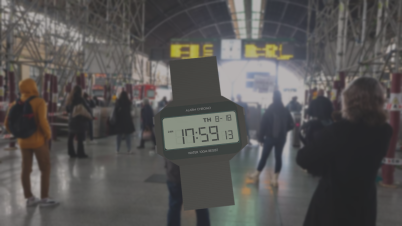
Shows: h=17 m=59 s=13
